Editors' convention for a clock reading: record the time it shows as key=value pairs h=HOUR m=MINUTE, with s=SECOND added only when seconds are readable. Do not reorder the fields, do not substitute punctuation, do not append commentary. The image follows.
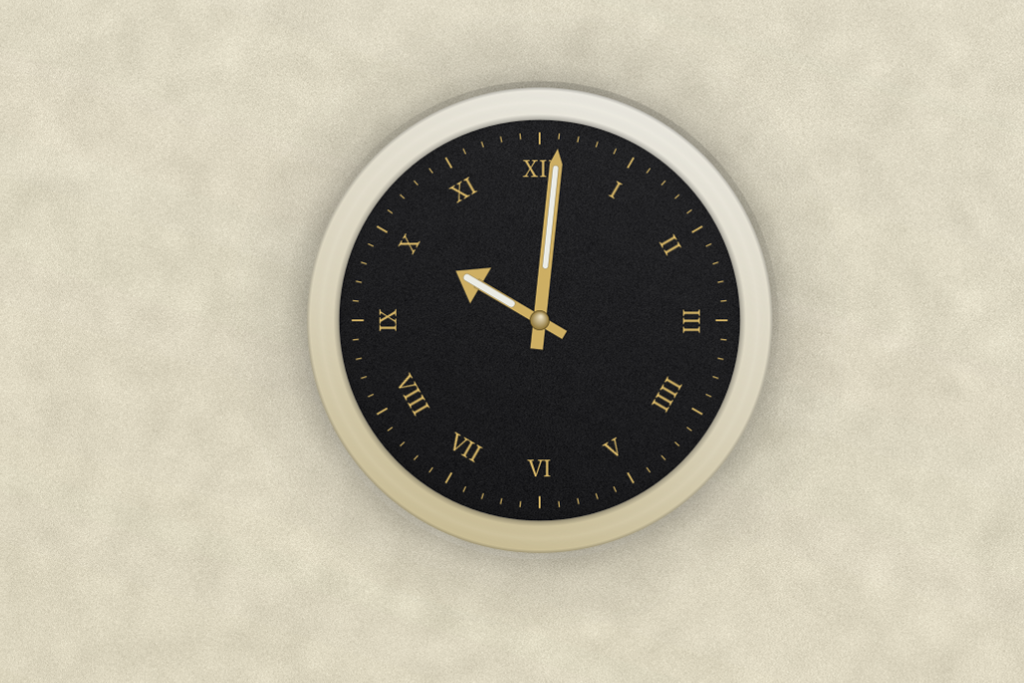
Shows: h=10 m=1
